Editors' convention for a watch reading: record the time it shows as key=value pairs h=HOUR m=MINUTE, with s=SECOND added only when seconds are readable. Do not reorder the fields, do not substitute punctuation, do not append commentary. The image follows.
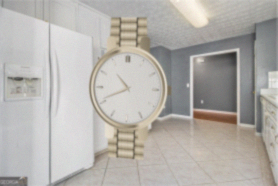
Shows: h=10 m=41
